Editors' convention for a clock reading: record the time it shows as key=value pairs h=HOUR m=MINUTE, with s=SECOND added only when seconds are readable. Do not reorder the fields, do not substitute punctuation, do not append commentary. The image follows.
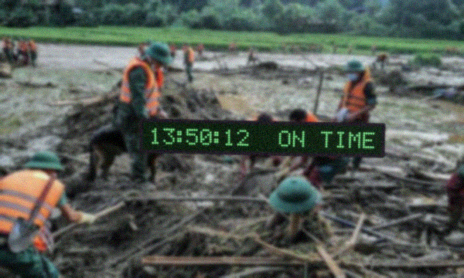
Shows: h=13 m=50 s=12
